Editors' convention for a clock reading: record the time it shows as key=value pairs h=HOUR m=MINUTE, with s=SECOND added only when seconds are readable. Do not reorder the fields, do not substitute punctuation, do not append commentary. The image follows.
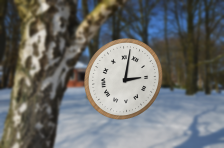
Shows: h=1 m=57
